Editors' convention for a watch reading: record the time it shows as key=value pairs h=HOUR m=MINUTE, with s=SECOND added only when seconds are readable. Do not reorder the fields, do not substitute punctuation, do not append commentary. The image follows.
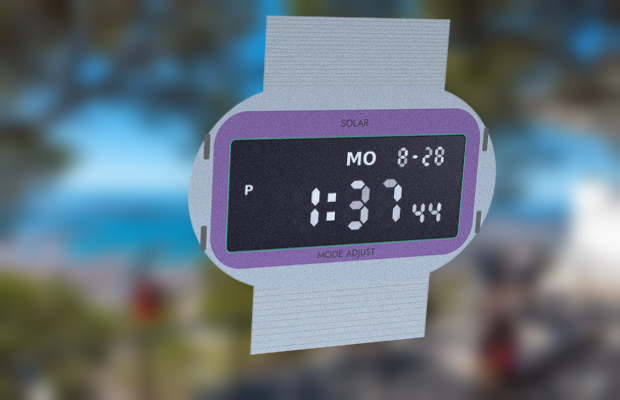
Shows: h=1 m=37 s=44
